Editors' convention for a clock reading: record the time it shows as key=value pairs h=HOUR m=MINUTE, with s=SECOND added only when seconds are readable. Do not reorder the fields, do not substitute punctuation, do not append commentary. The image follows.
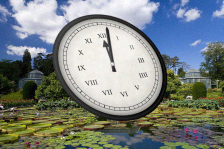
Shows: h=12 m=2
